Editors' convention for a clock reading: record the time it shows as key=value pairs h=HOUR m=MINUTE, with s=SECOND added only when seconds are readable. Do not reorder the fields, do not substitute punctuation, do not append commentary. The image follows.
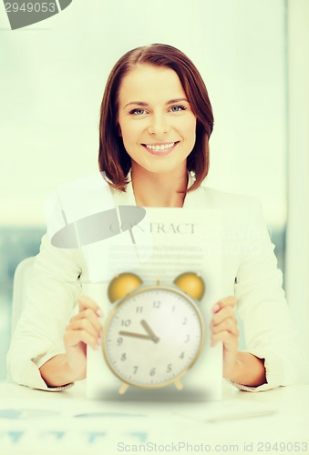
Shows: h=10 m=47
